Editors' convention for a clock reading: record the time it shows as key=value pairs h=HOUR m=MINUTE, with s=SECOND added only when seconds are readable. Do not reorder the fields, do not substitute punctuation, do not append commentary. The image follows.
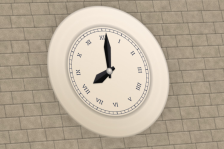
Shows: h=8 m=1
